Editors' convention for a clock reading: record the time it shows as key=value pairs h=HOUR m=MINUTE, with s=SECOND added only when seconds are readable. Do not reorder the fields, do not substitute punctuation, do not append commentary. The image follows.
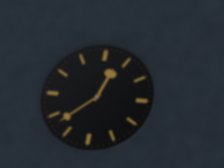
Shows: h=12 m=38
